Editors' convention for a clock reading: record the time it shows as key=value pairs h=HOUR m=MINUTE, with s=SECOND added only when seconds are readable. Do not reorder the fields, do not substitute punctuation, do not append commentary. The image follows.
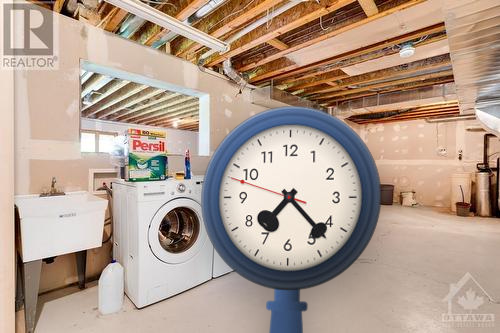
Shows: h=7 m=22 s=48
